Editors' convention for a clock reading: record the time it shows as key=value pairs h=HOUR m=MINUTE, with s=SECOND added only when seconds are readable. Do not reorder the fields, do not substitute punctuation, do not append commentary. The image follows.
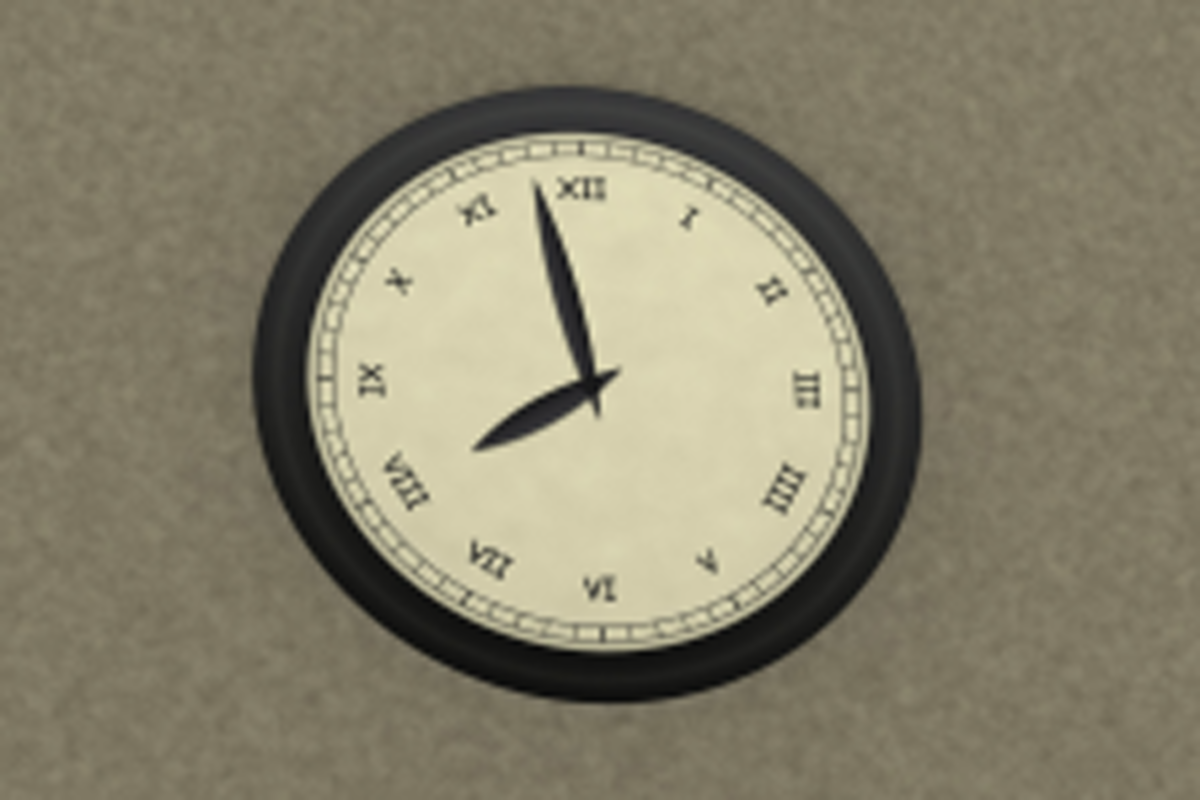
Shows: h=7 m=58
